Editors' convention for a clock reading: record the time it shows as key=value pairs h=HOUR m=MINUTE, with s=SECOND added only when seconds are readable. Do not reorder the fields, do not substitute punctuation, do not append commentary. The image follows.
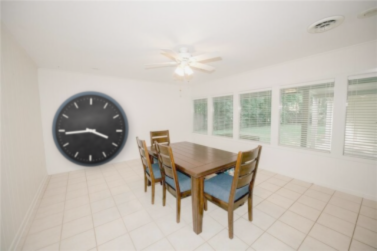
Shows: h=3 m=44
